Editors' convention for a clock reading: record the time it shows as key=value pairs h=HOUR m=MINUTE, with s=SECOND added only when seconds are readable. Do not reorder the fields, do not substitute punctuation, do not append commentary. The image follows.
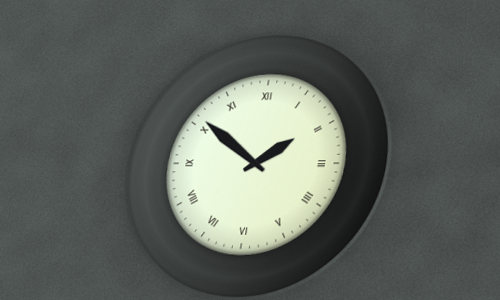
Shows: h=1 m=51
